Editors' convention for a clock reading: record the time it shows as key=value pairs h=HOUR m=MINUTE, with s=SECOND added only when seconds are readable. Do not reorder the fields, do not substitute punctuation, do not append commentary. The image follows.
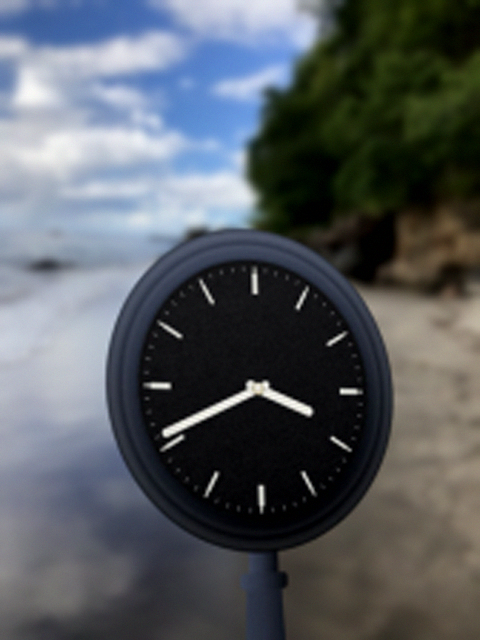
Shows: h=3 m=41
